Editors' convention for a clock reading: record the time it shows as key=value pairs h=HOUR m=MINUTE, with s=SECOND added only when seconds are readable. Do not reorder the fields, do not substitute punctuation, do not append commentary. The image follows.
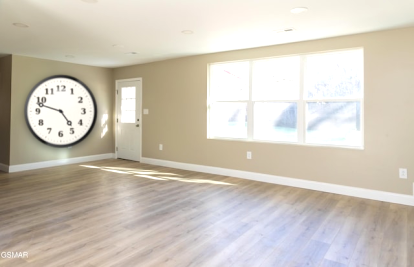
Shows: h=4 m=48
